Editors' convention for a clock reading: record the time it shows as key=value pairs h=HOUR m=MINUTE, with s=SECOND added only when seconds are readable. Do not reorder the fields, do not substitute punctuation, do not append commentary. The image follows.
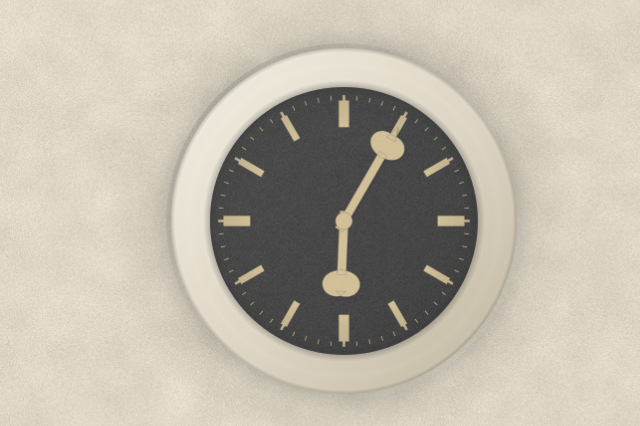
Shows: h=6 m=5
